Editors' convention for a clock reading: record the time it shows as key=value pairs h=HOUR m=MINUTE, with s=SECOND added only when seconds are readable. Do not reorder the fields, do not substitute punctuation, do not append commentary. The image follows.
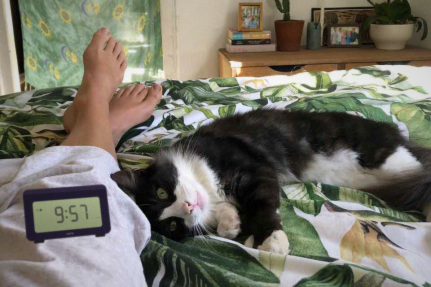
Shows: h=9 m=57
